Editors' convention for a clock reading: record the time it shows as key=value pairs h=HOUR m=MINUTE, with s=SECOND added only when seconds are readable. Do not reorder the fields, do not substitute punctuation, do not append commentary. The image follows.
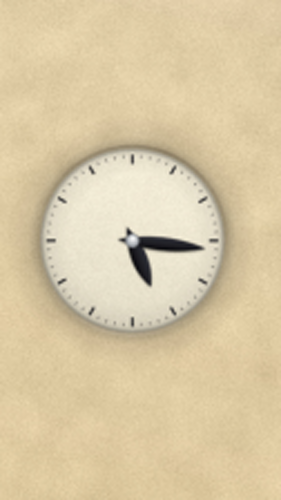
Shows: h=5 m=16
